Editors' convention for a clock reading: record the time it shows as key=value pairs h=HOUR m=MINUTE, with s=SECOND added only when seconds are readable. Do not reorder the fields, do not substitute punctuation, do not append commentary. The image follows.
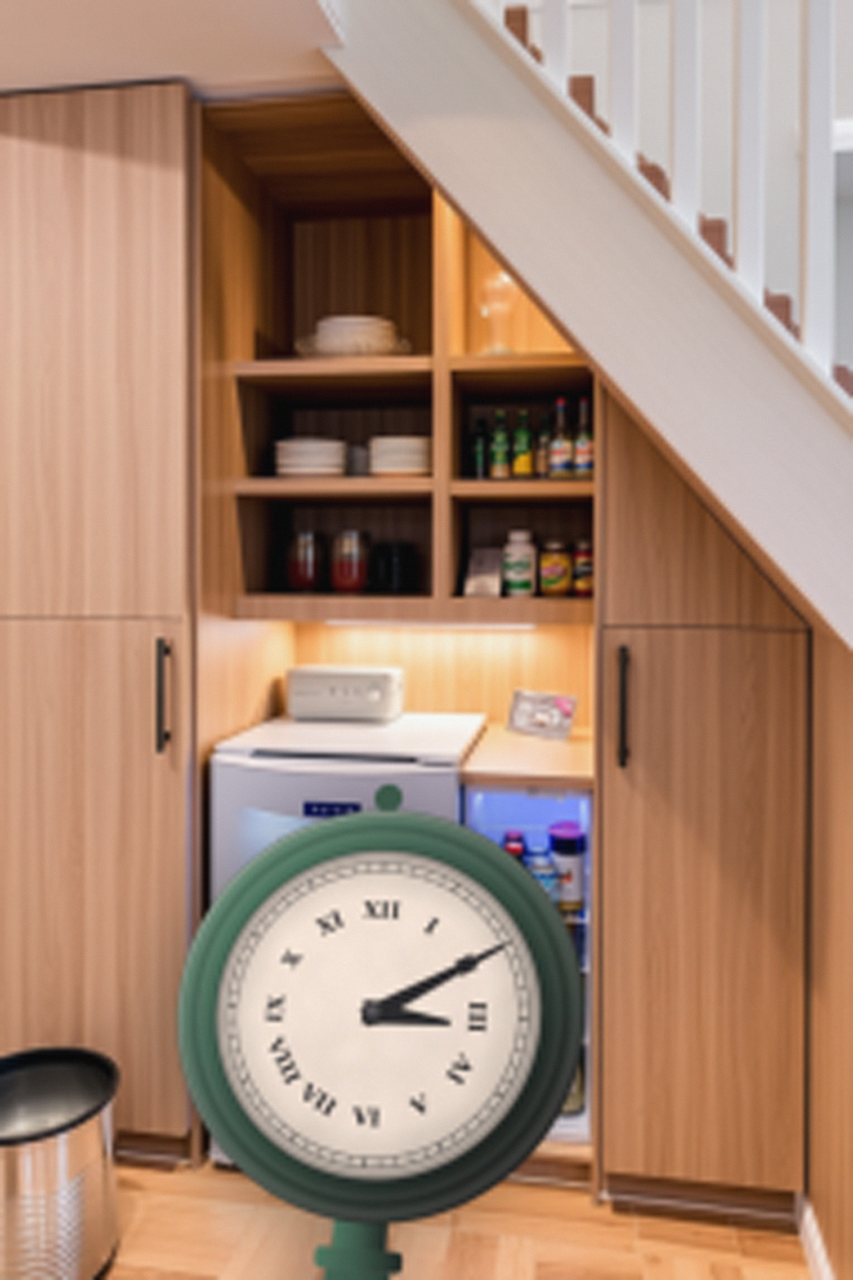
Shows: h=3 m=10
